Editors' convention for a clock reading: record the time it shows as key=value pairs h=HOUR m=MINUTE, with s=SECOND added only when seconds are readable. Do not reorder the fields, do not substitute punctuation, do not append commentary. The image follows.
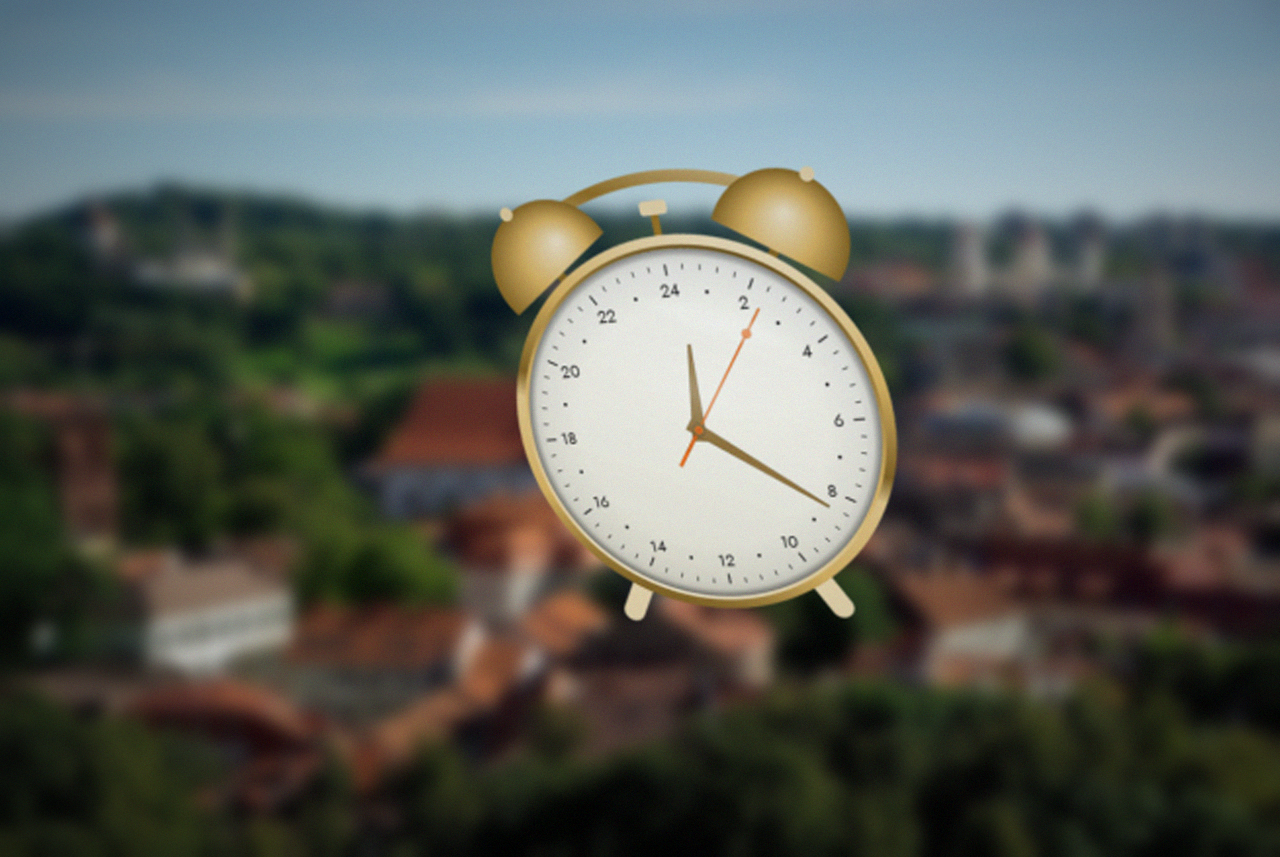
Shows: h=0 m=21 s=6
